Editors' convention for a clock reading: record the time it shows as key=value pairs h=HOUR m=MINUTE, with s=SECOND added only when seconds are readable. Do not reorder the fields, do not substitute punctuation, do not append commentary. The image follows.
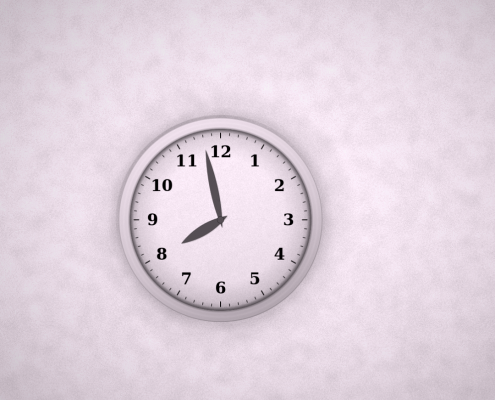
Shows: h=7 m=58
